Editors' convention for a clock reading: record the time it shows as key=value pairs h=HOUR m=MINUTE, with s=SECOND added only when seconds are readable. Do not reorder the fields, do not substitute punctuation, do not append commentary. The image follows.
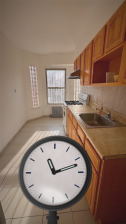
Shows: h=11 m=12
